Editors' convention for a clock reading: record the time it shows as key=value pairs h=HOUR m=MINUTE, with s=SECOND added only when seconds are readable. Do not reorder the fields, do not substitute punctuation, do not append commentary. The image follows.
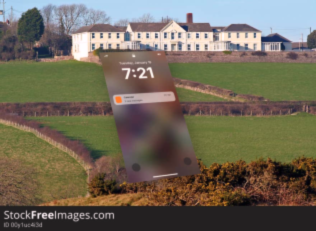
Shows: h=7 m=21
